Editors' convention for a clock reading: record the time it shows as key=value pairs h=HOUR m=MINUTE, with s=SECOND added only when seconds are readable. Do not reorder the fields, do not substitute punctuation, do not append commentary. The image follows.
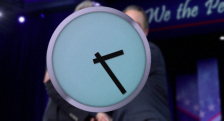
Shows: h=2 m=24
